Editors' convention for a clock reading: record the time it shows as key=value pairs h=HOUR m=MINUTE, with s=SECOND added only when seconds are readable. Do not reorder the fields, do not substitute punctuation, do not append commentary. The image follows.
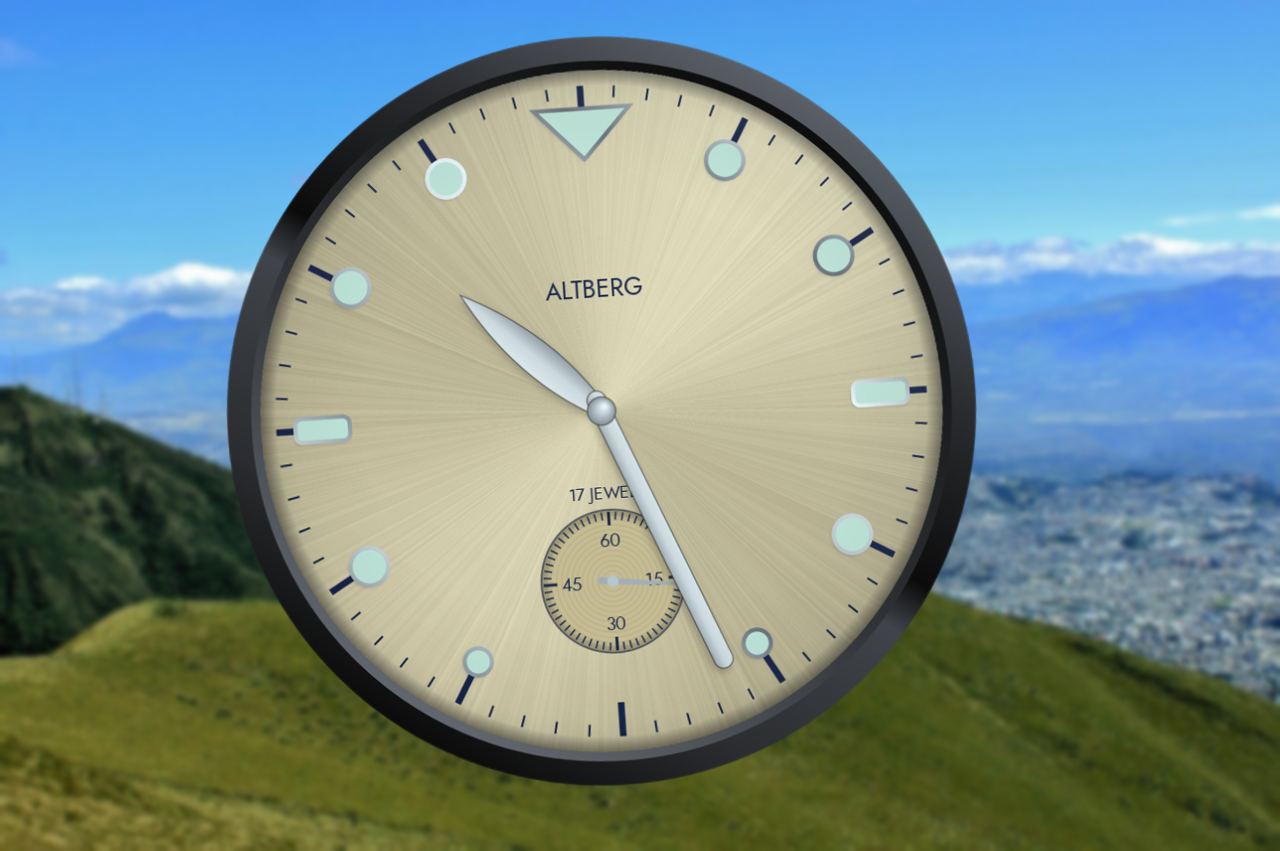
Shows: h=10 m=26 s=16
